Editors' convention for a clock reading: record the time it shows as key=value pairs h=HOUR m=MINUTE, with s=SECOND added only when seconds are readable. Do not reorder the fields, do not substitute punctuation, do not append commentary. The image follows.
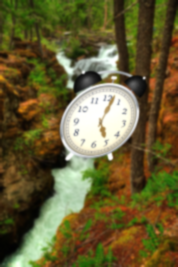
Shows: h=5 m=2
